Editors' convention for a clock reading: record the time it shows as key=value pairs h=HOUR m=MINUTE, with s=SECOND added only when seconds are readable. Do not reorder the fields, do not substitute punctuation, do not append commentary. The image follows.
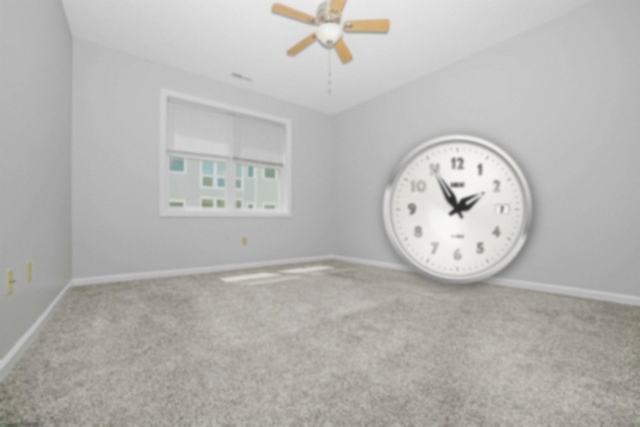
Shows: h=1 m=55
